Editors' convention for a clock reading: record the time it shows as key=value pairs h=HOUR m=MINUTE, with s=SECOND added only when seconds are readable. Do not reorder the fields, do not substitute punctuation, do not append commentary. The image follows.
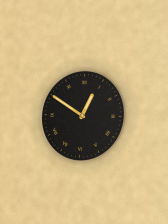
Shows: h=12 m=50
